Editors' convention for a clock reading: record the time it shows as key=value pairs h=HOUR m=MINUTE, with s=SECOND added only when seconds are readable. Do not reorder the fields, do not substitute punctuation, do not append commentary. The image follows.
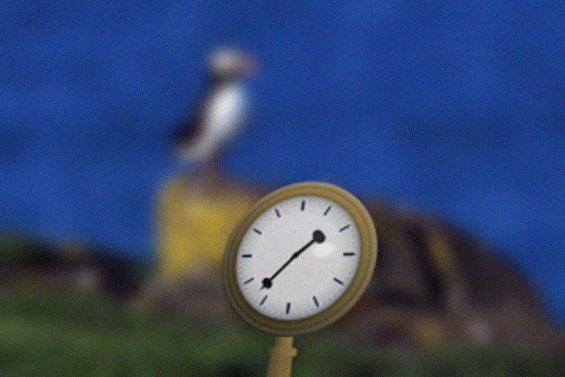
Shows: h=1 m=37
